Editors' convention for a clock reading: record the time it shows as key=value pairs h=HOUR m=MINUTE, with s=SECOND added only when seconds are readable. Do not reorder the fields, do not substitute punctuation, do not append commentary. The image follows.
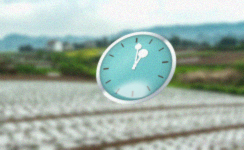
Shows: h=1 m=1
